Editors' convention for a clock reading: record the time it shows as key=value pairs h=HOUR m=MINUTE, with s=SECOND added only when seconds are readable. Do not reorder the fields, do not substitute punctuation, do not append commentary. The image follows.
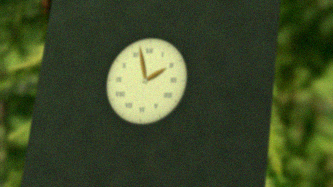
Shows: h=1 m=57
